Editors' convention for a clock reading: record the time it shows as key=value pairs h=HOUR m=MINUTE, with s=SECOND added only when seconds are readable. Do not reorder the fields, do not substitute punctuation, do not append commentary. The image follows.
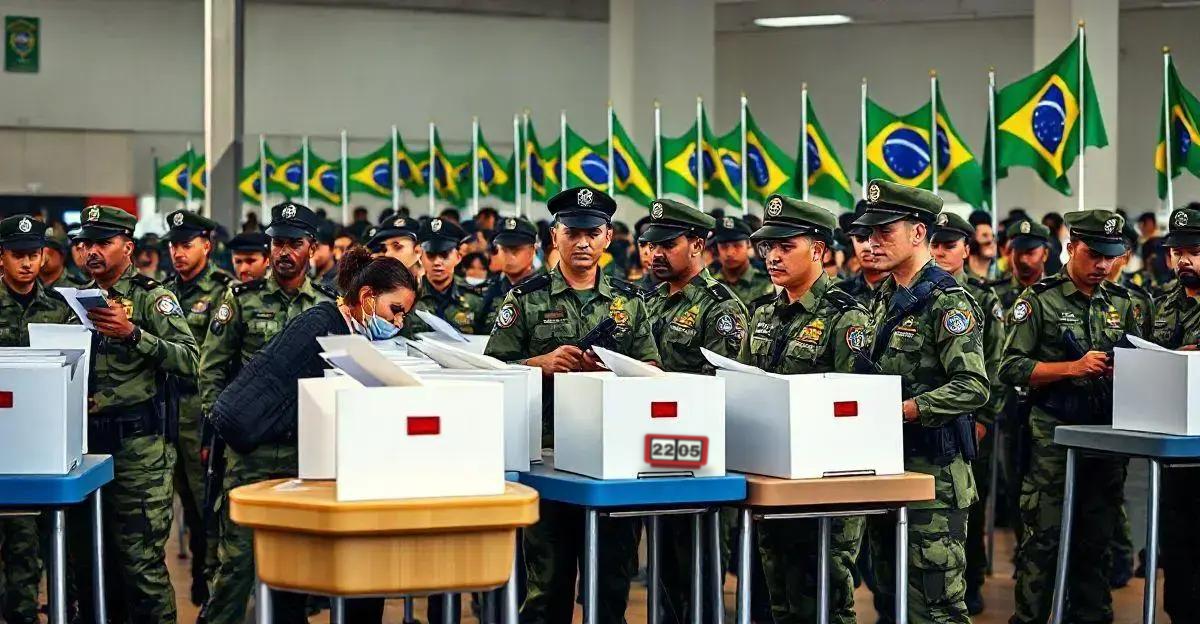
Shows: h=22 m=5
